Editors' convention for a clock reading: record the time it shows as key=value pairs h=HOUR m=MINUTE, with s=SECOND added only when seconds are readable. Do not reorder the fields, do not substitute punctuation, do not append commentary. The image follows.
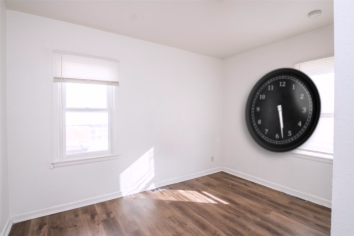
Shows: h=5 m=28
